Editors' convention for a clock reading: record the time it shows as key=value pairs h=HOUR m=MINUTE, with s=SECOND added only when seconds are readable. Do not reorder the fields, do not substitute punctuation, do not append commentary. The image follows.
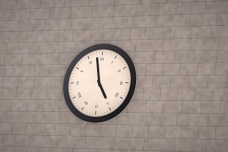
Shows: h=4 m=58
